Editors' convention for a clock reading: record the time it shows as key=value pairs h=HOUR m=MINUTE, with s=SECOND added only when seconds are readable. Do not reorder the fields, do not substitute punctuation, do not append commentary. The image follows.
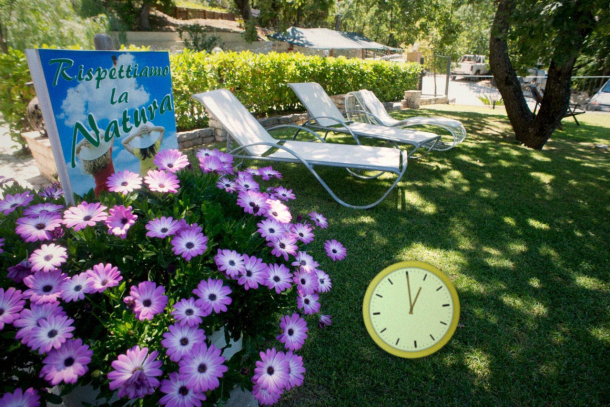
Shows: h=1 m=0
